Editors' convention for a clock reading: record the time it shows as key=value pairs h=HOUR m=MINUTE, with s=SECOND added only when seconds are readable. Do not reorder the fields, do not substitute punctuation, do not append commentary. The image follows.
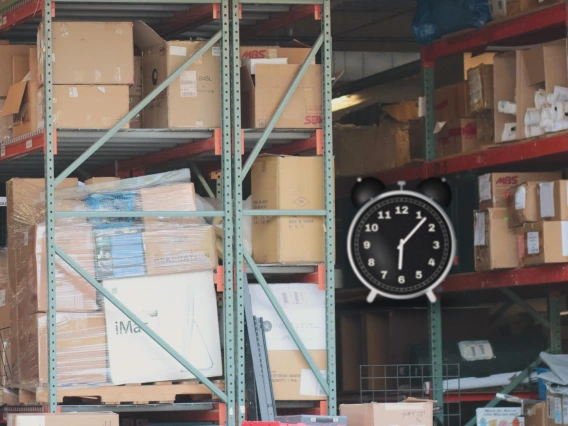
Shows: h=6 m=7
